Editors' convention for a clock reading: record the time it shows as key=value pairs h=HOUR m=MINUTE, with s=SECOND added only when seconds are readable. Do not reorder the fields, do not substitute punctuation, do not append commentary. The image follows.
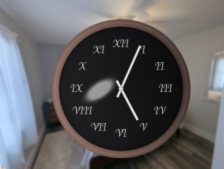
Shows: h=5 m=4
